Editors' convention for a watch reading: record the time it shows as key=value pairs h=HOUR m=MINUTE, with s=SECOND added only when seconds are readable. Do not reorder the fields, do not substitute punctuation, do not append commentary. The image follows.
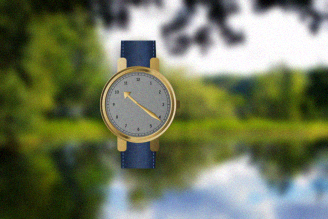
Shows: h=10 m=21
